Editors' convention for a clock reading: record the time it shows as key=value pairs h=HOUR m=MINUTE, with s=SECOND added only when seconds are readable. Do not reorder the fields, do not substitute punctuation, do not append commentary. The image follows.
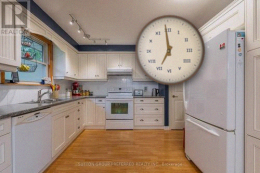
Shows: h=6 m=59
